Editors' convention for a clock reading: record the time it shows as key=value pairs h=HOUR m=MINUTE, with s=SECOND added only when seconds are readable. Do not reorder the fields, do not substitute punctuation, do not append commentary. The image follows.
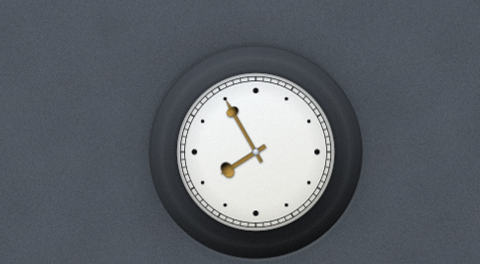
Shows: h=7 m=55
